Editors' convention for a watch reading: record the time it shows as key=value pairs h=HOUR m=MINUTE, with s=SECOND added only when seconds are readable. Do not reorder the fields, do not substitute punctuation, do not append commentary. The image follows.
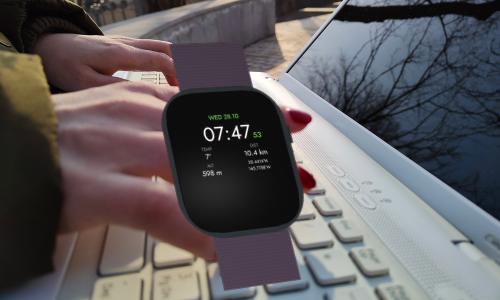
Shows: h=7 m=47 s=53
